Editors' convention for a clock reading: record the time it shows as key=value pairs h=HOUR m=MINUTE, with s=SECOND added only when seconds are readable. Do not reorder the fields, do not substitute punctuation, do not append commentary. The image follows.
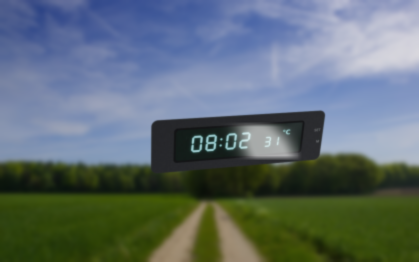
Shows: h=8 m=2
